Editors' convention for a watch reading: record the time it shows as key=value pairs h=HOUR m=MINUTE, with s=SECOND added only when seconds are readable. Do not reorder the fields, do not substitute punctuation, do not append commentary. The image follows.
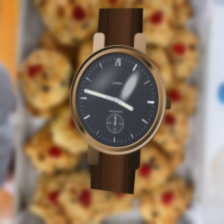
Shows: h=3 m=47
